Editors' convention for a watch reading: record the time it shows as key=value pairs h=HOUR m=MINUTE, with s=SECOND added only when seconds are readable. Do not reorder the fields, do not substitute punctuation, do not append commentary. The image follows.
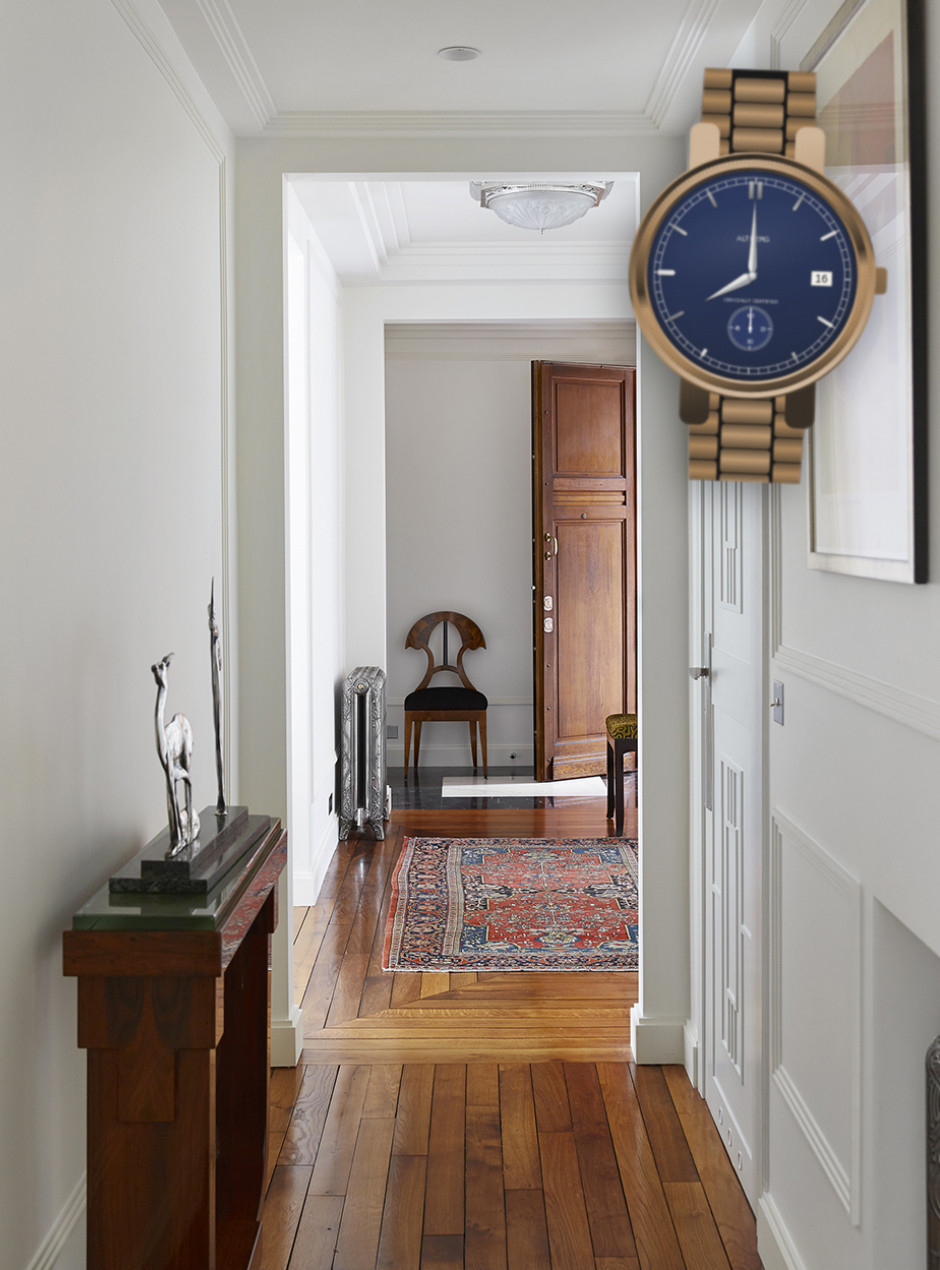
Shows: h=8 m=0
